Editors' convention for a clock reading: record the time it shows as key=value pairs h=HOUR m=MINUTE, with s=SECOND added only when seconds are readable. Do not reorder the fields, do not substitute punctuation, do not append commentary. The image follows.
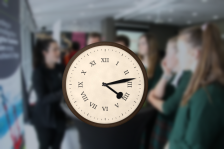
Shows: h=4 m=13
